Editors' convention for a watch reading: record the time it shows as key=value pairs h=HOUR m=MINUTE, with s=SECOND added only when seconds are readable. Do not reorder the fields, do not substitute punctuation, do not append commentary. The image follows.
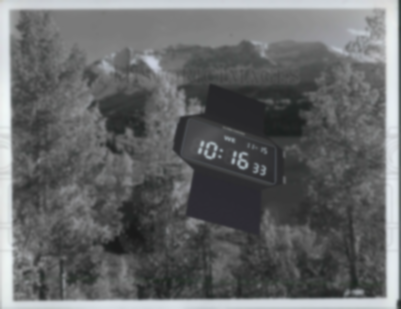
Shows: h=10 m=16
